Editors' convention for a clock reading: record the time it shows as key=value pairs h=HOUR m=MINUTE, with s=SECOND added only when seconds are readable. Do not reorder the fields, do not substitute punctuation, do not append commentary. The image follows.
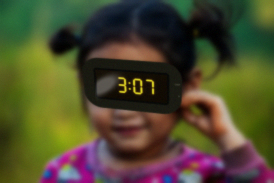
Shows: h=3 m=7
